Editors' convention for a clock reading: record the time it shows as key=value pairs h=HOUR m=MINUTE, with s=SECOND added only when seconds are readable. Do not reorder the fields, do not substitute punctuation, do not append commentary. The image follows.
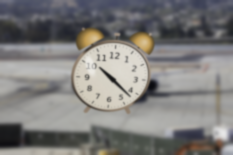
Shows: h=10 m=22
